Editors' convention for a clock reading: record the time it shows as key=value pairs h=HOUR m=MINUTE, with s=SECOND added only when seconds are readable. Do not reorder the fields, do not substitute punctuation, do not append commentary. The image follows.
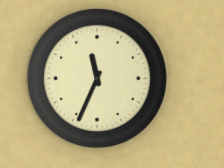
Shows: h=11 m=34
